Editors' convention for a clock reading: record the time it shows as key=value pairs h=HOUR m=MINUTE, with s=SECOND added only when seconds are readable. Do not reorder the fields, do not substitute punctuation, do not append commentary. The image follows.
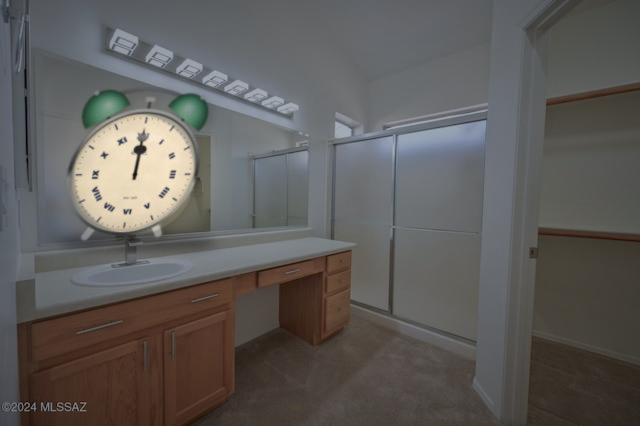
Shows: h=12 m=0
